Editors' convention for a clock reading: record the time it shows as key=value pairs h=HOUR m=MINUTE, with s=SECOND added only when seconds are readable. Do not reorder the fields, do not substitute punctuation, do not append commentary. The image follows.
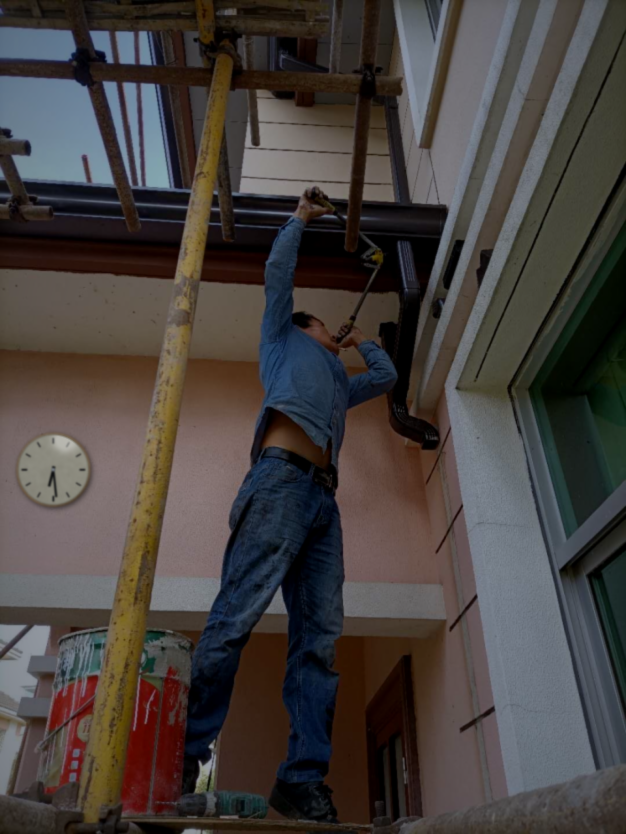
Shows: h=6 m=29
